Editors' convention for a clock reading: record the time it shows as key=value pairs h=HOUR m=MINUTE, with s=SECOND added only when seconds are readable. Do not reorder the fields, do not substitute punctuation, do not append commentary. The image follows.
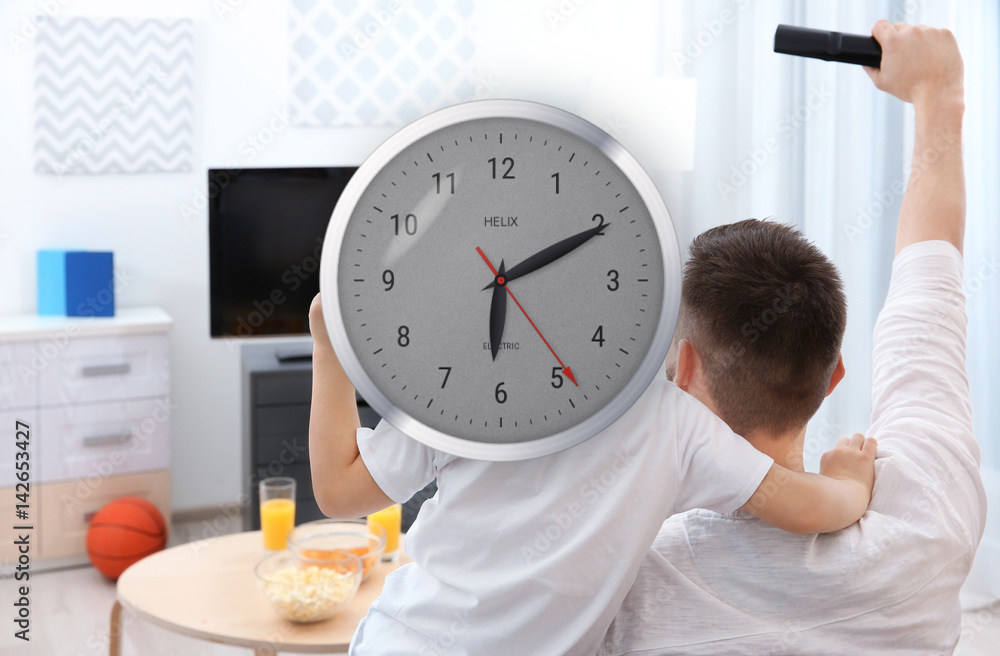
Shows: h=6 m=10 s=24
